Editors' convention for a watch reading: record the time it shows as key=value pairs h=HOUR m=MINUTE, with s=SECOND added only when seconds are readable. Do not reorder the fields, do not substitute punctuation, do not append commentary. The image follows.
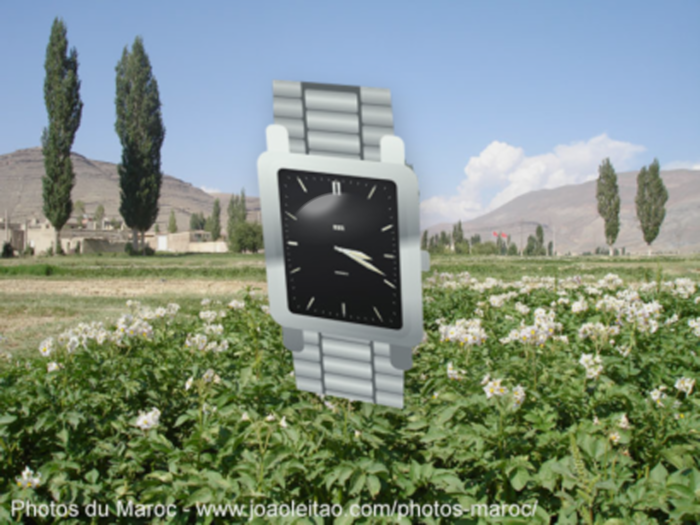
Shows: h=3 m=19
